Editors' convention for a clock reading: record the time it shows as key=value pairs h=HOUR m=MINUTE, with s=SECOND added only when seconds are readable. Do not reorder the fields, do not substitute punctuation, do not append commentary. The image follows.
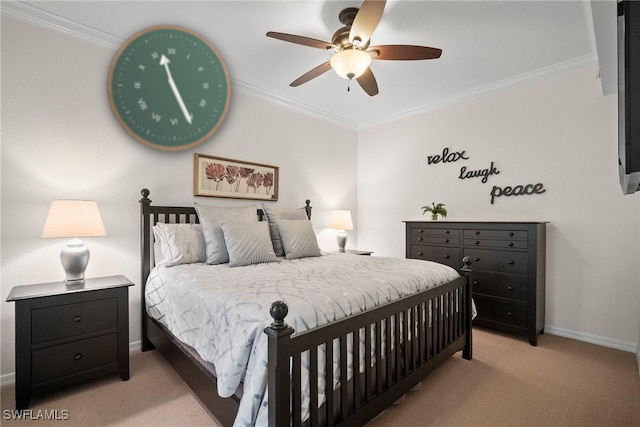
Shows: h=11 m=26
